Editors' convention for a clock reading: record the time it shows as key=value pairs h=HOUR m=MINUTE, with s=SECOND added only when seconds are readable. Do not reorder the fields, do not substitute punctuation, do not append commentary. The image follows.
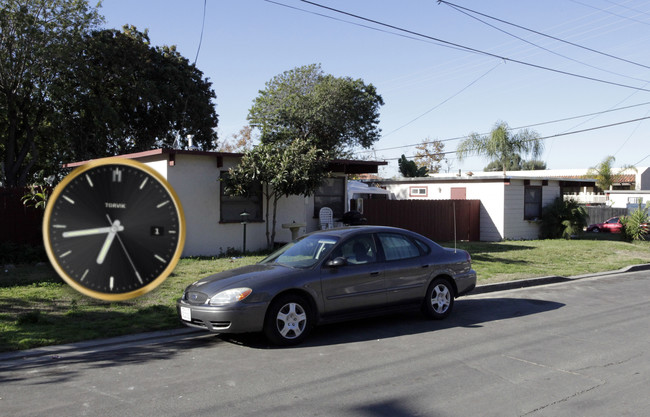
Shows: h=6 m=43 s=25
